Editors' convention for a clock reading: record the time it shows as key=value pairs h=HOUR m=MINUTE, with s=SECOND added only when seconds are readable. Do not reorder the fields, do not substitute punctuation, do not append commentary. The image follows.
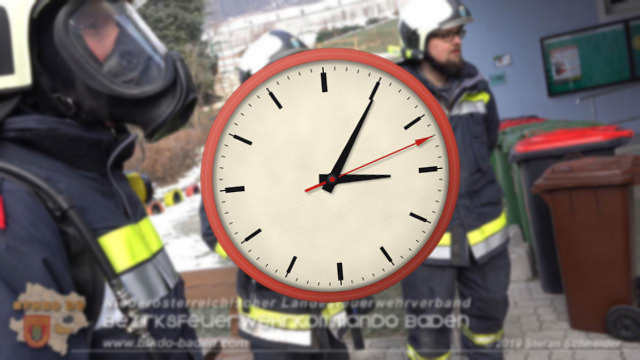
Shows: h=3 m=5 s=12
